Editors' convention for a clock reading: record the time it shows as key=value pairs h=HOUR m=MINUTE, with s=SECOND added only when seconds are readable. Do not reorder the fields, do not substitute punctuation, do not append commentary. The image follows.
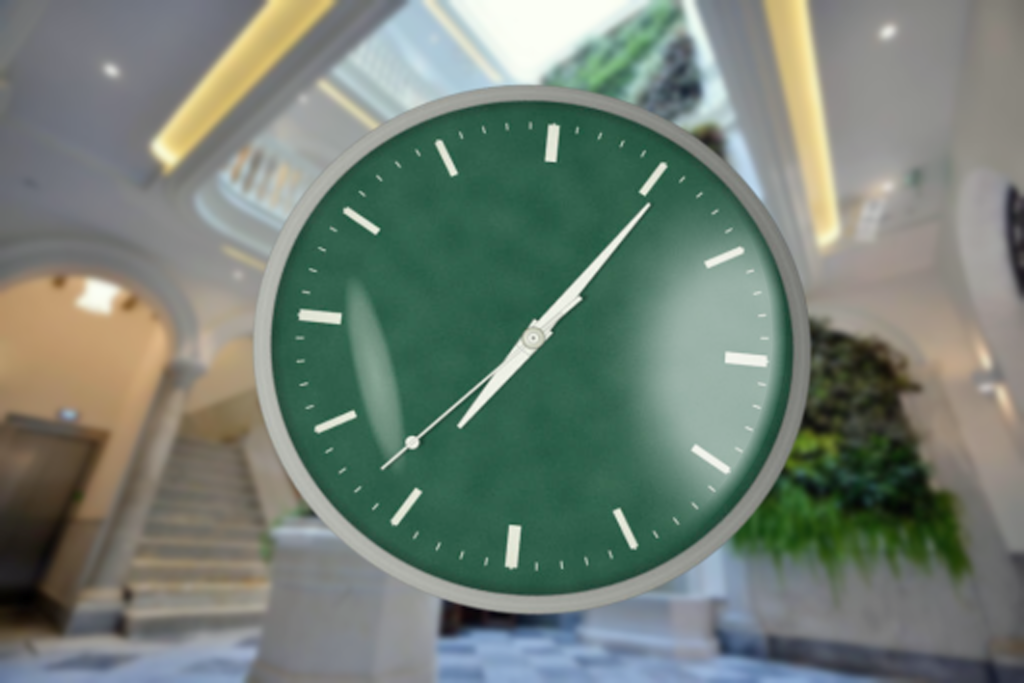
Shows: h=7 m=5 s=37
